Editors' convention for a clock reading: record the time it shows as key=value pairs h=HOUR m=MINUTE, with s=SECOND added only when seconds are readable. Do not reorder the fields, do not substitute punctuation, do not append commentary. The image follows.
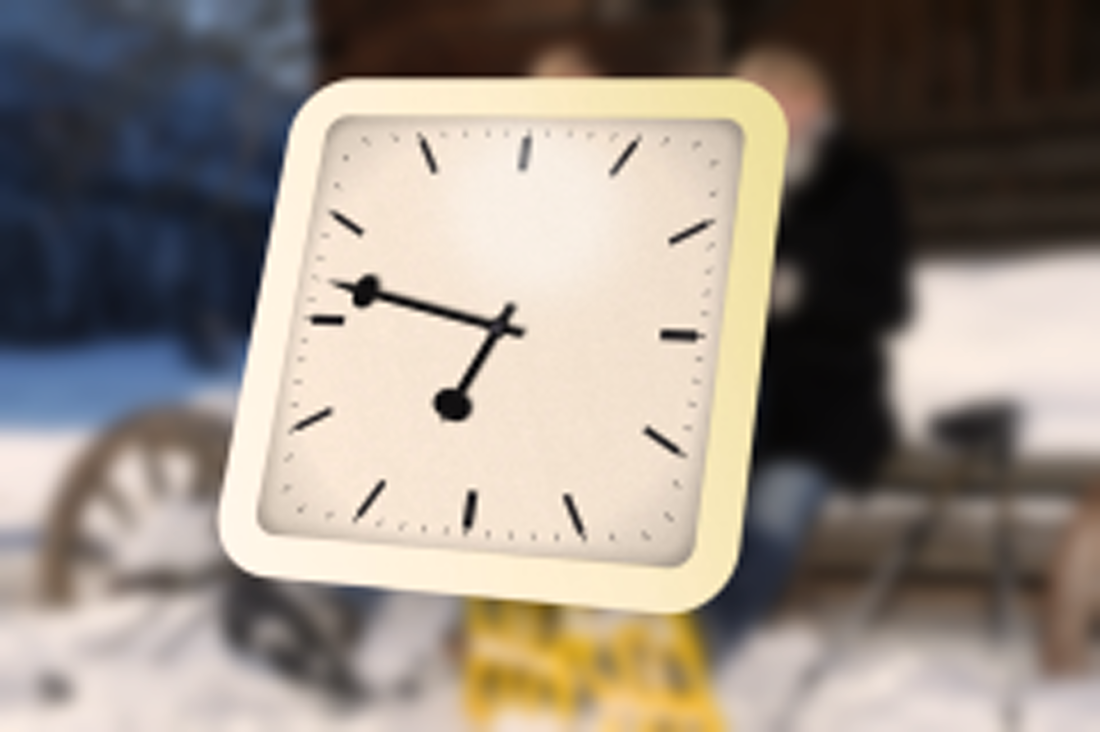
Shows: h=6 m=47
